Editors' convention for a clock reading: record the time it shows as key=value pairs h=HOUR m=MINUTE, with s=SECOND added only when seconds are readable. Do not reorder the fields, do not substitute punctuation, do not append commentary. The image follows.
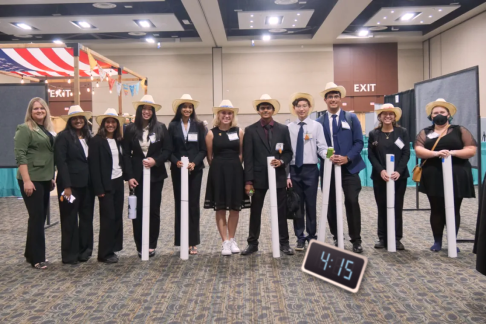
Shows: h=4 m=15
